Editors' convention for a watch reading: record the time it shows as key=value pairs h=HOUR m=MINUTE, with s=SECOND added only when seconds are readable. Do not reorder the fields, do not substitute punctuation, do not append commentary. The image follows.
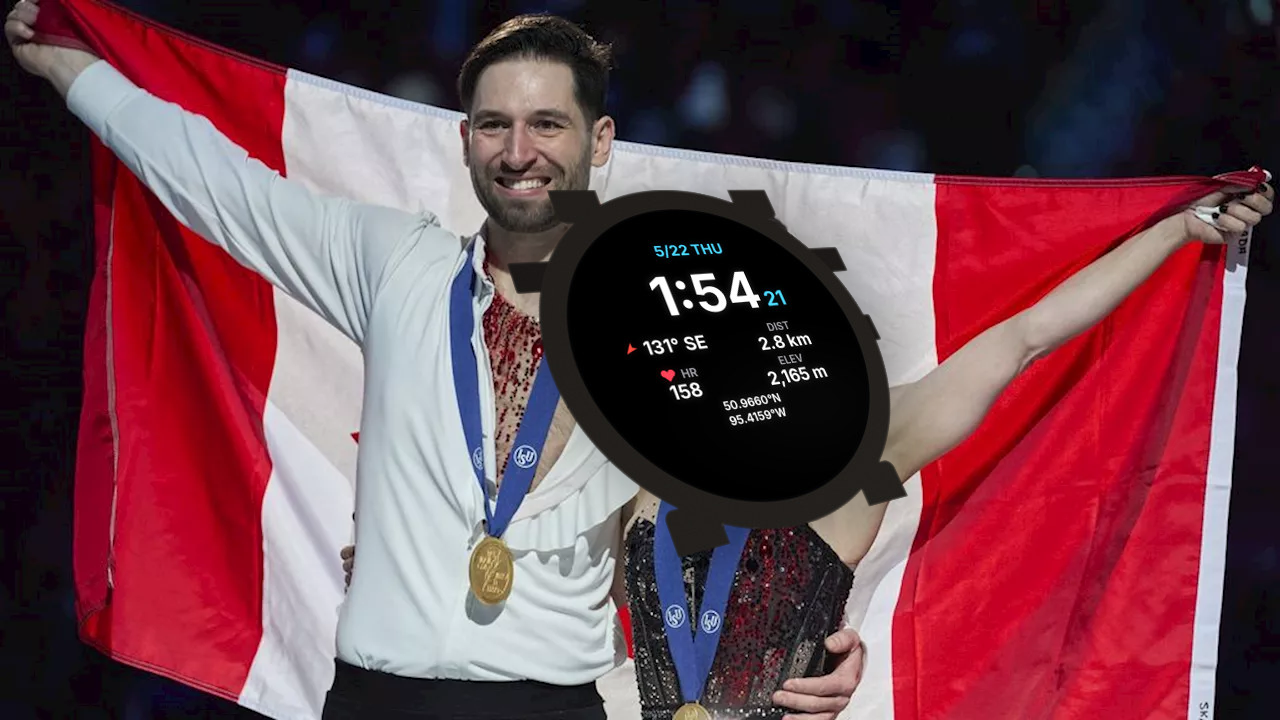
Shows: h=1 m=54 s=21
